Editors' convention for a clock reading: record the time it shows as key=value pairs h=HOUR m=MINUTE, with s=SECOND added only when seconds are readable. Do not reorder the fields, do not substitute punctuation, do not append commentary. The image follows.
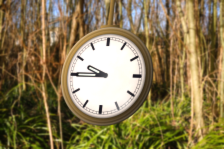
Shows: h=9 m=45
